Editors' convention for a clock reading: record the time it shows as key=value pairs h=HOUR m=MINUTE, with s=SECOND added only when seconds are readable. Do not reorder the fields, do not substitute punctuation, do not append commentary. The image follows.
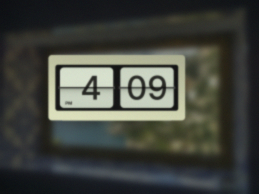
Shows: h=4 m=9
